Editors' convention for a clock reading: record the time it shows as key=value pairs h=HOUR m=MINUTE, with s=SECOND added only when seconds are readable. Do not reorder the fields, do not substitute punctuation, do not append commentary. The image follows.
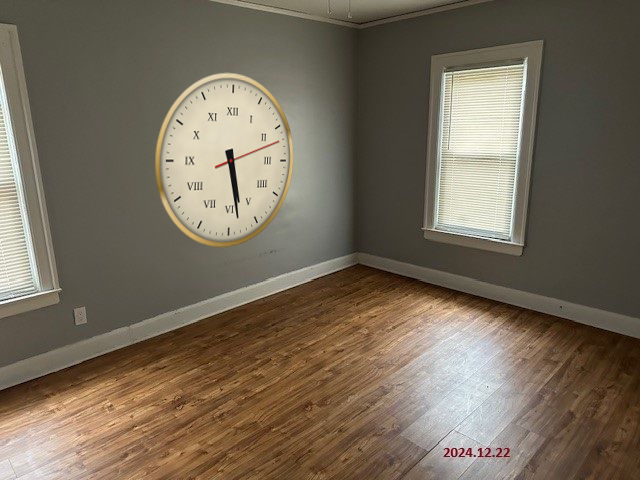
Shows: h=5 m=28 s=12
